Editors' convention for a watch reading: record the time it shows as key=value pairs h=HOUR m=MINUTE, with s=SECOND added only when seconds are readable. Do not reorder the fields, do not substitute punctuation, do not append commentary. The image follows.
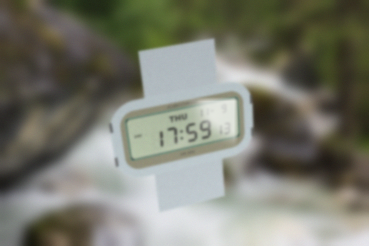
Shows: h=17 m=59 s=13
